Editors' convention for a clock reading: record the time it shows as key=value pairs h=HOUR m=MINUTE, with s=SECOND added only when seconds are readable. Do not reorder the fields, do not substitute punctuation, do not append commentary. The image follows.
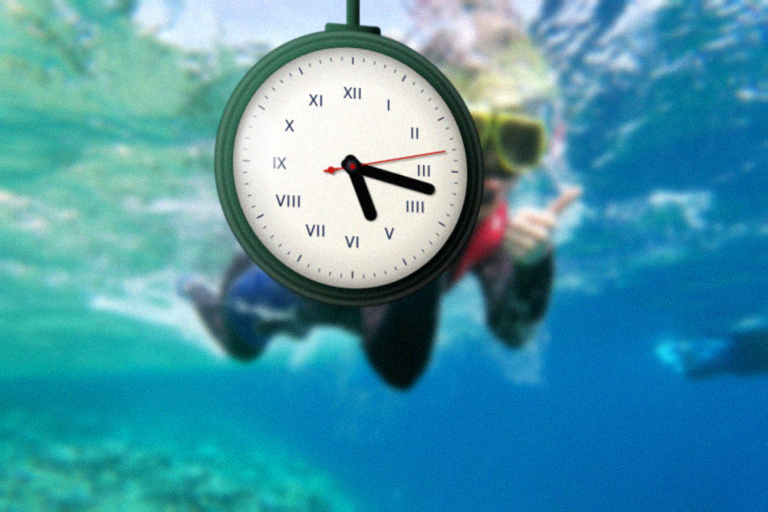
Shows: h=5 m=17 s=13
